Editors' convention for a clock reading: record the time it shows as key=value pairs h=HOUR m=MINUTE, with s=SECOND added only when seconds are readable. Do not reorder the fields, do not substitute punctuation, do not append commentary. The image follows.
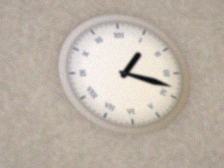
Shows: h=1 m=18
